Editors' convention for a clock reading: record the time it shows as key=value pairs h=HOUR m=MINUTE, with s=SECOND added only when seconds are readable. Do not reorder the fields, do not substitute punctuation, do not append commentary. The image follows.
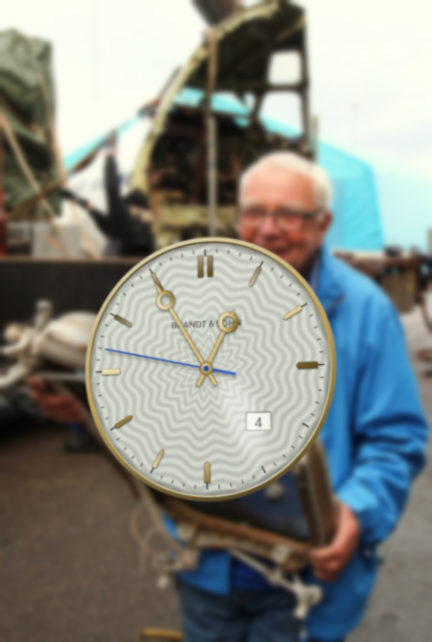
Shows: h=12 m=54 s=47
